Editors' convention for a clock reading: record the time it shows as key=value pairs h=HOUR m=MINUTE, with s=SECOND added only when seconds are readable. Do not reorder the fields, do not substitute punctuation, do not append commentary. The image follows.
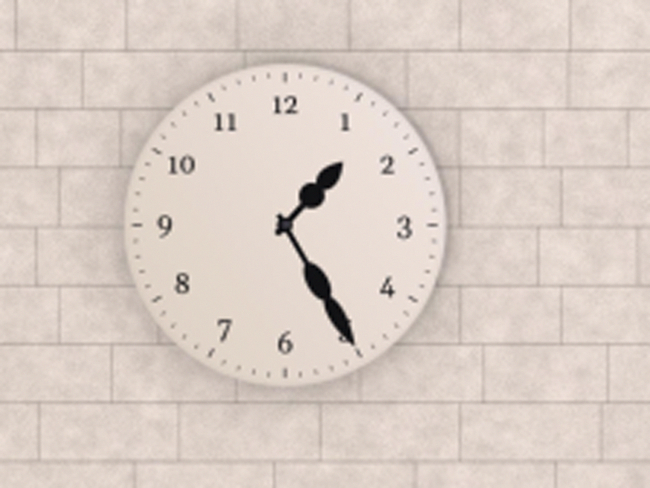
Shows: h=1 m=25
